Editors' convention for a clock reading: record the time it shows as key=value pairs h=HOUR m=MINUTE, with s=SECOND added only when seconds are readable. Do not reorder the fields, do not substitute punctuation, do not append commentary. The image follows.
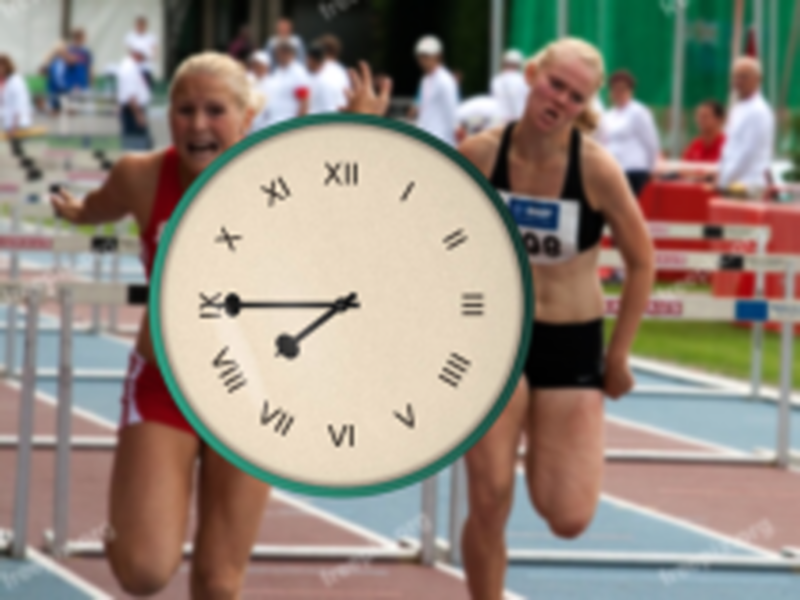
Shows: h=7 m=45
